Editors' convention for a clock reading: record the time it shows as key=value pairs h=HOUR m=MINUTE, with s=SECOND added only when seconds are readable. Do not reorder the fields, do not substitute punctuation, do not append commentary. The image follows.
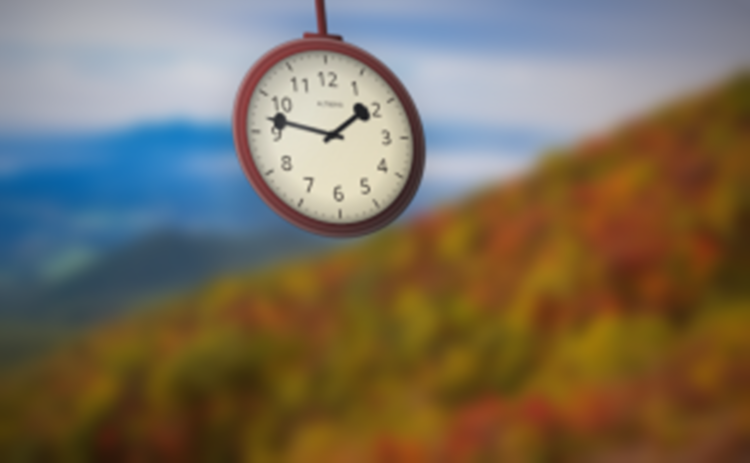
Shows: h=1 m=47
